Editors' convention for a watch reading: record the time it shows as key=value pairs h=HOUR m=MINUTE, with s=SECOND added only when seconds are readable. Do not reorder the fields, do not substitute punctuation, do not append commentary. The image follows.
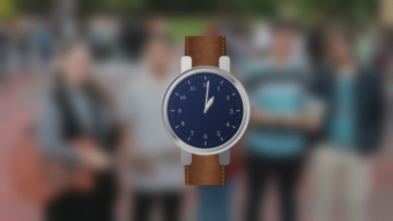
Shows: h=1 m=1
